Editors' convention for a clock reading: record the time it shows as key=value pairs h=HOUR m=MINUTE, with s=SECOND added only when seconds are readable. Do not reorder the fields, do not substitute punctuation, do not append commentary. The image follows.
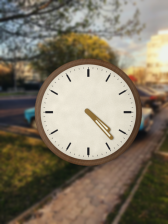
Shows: h=4 m=23
